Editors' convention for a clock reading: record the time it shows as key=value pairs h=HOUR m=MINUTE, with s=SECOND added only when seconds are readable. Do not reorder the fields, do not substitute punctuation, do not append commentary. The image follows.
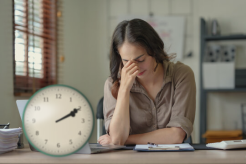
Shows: h=2 m=10
